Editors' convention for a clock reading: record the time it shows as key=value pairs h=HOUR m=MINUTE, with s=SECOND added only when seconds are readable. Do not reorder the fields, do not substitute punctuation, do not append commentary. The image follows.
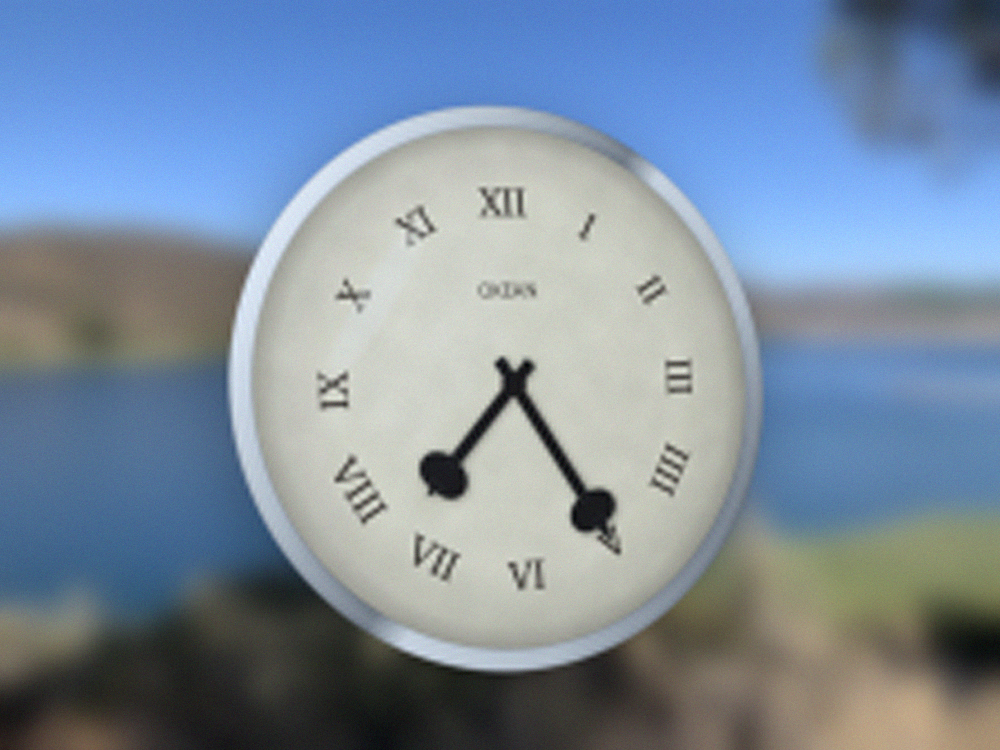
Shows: h=7 m=25
